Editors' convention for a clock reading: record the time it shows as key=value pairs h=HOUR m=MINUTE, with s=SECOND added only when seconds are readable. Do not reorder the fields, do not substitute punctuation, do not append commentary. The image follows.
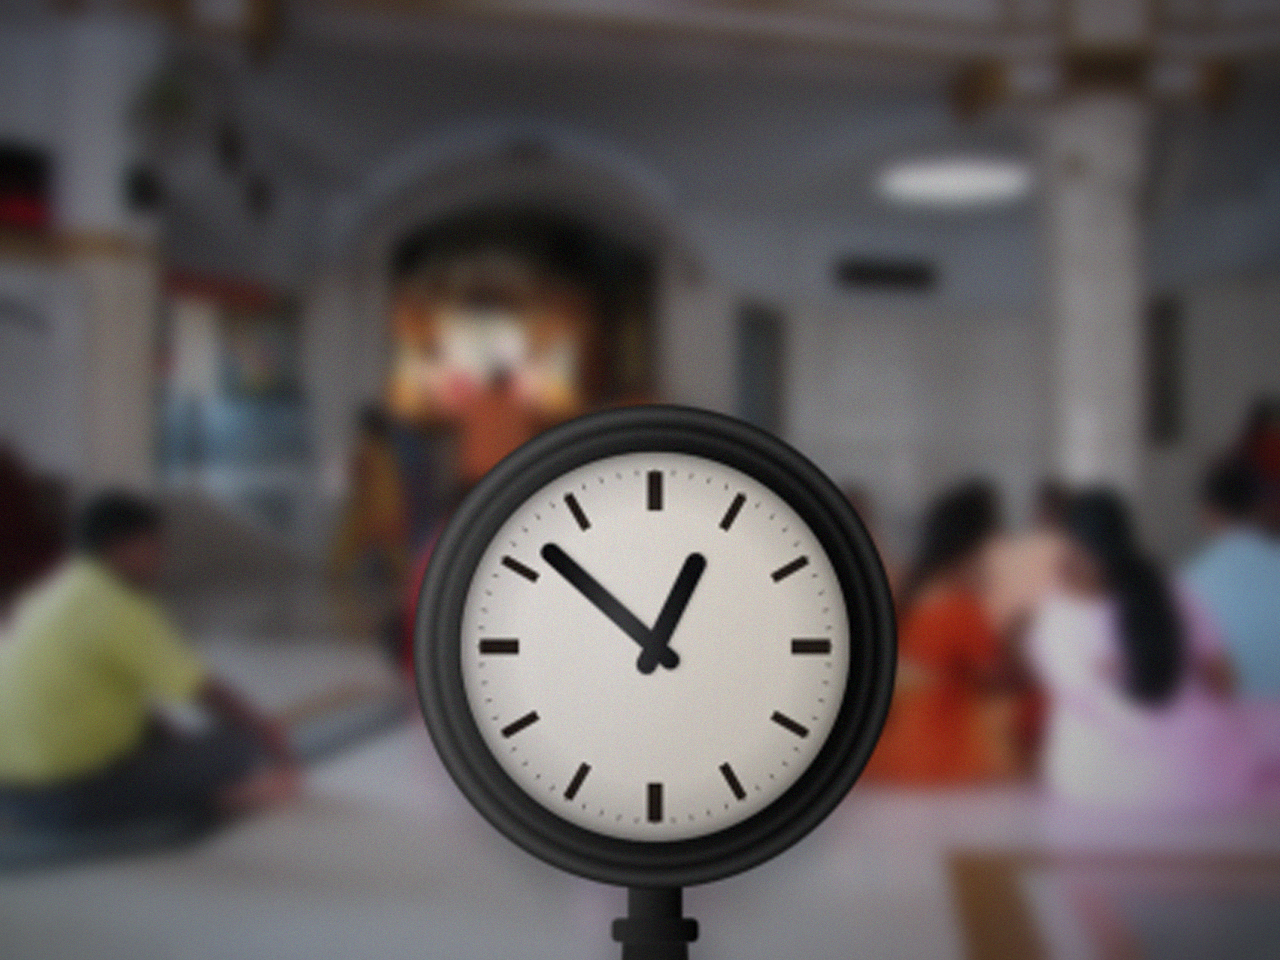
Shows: h=12 m=52
